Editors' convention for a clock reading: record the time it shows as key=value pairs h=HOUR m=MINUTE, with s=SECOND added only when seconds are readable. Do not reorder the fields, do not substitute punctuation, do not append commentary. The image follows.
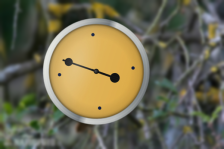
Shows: h=3 m=49
